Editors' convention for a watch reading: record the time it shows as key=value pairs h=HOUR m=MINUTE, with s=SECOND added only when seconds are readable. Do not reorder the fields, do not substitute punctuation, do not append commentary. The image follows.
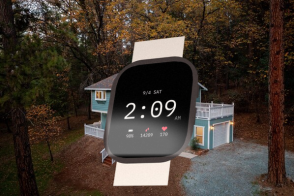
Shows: h=2 m=9
